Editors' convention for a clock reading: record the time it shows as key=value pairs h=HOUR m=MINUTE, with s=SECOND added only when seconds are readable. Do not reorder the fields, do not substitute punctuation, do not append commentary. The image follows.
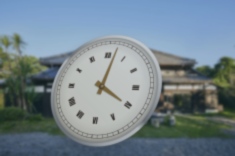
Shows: h=4 m=2
